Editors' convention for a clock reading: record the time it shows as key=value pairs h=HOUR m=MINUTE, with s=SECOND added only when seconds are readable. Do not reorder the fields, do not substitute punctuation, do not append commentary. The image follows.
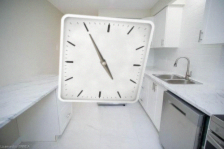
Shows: h=4 m=55
